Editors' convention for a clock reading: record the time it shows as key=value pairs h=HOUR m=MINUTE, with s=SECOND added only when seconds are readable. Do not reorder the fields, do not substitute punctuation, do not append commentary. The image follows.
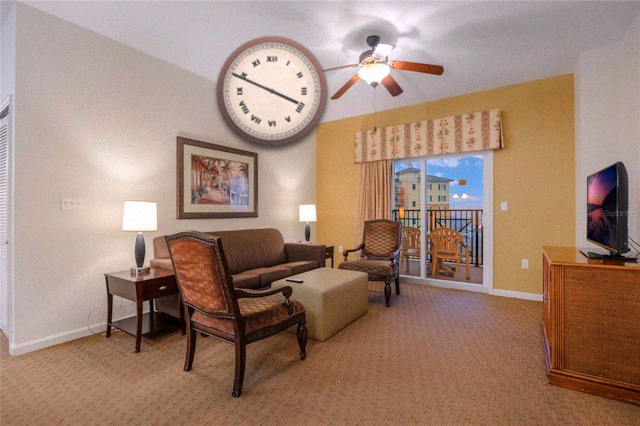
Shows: h=3 m=49
